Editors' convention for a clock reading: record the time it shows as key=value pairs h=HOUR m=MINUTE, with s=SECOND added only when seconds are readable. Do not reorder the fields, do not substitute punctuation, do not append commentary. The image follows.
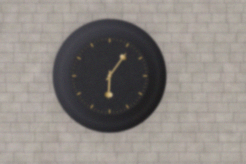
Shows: h=6 m=6
